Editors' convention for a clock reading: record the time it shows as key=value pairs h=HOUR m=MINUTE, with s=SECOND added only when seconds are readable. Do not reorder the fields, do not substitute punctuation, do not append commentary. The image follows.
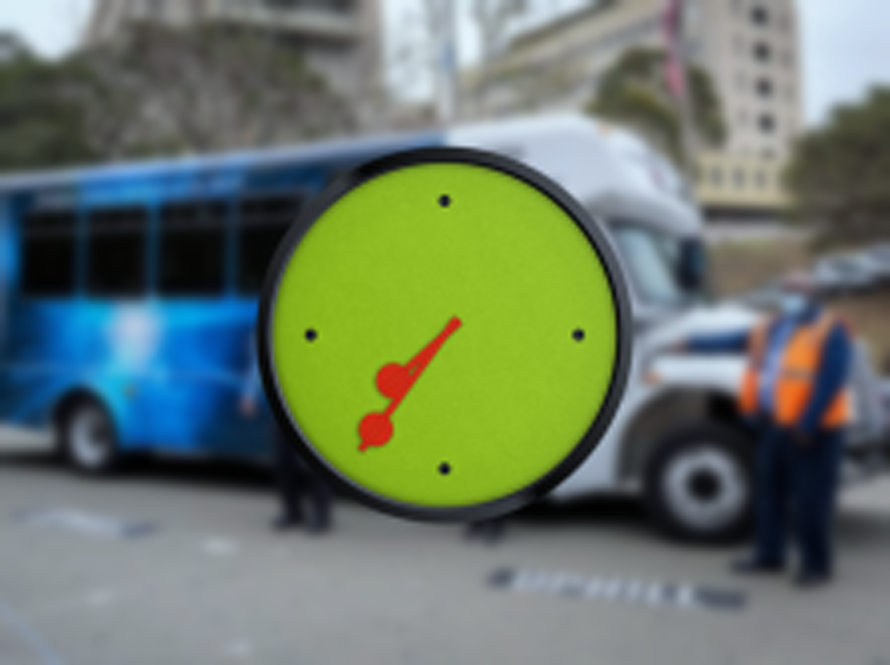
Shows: h=7 m=36
